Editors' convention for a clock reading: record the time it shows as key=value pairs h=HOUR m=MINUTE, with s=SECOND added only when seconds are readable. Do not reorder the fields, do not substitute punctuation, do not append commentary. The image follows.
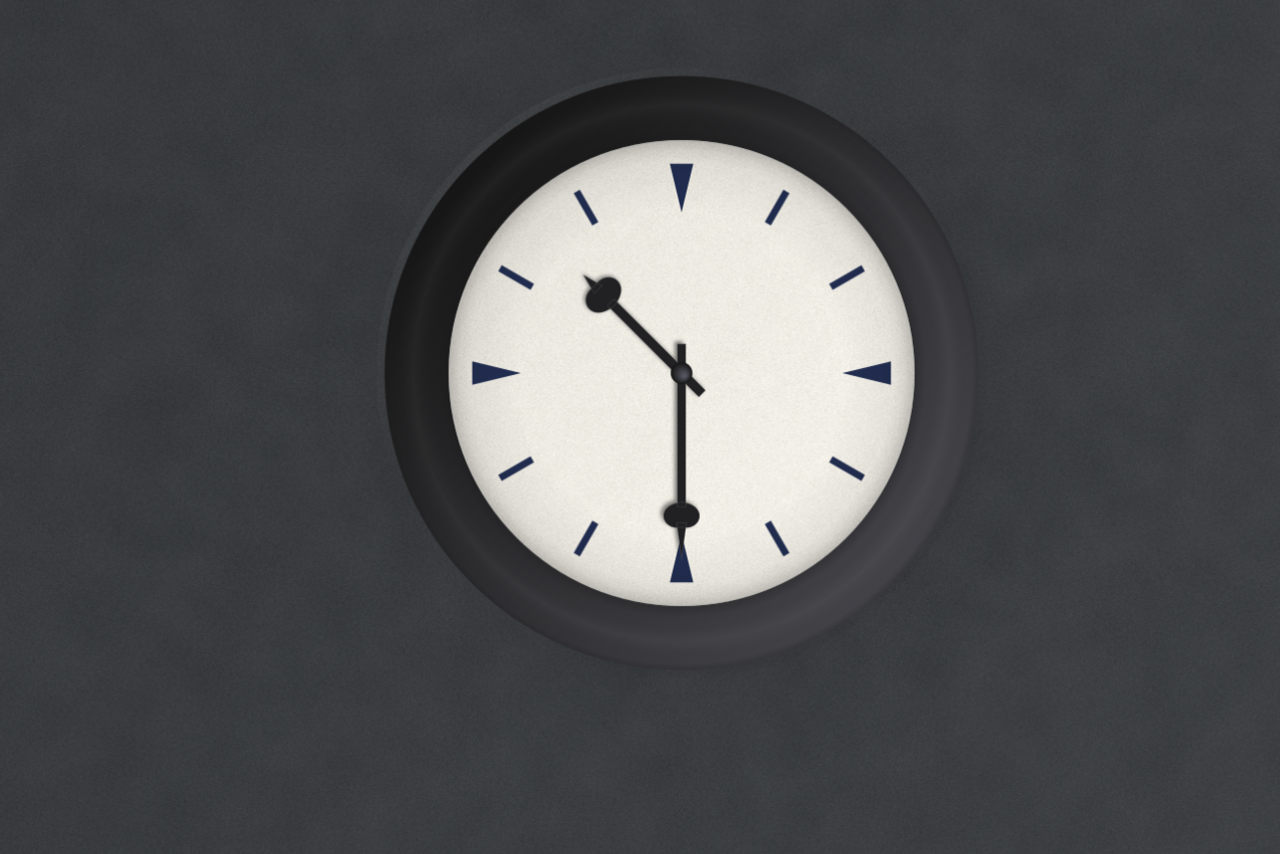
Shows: h=10 m=30
